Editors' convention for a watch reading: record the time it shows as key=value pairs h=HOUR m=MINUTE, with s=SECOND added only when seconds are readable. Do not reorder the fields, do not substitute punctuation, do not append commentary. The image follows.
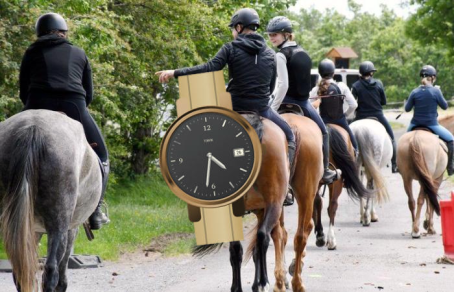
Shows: h=4 m=32
